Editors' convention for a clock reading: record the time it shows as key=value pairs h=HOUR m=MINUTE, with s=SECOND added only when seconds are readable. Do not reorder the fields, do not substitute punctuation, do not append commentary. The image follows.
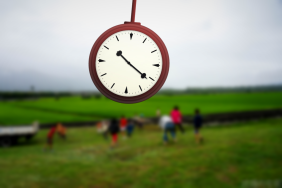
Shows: h=10 m=21
